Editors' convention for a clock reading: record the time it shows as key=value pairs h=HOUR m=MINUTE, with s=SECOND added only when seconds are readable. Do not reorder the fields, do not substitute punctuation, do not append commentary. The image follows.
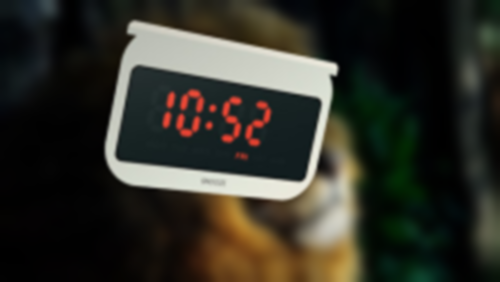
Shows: h=10 m=52
